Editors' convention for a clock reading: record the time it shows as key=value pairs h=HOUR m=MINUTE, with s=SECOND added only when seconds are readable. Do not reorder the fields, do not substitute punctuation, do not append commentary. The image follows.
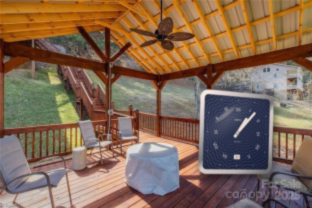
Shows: h=1 m=7
